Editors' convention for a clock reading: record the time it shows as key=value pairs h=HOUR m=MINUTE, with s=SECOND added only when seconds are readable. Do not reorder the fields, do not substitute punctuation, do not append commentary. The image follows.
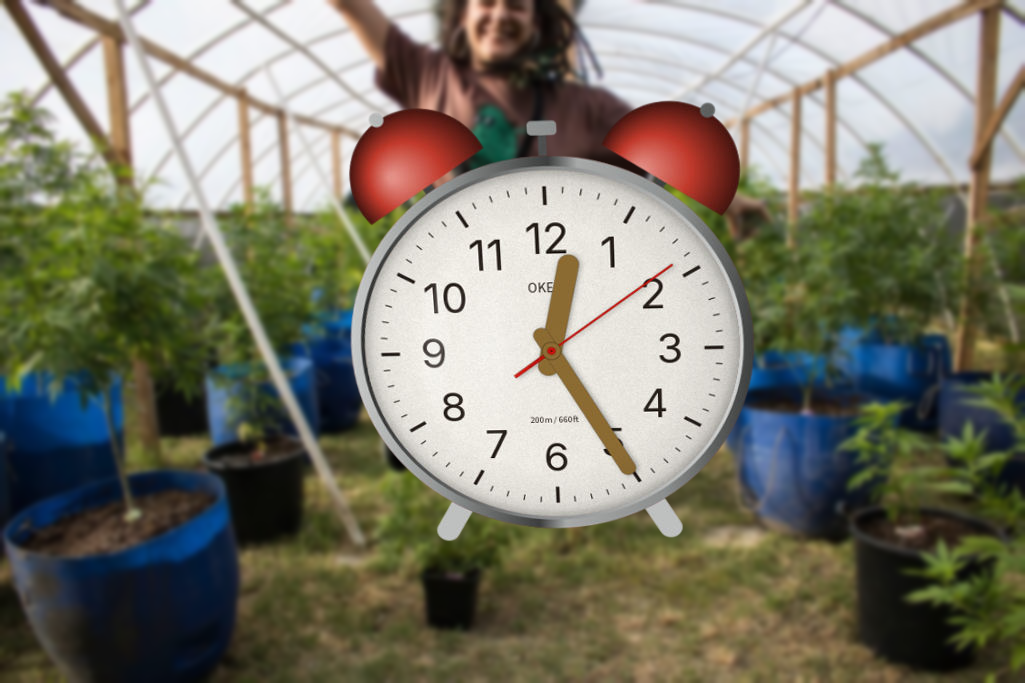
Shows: h=12 m=25 s=9
